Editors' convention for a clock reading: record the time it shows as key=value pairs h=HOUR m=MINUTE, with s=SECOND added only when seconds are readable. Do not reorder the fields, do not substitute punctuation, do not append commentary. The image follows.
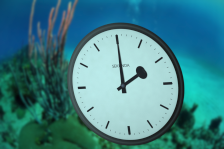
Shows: h=2 m=0
